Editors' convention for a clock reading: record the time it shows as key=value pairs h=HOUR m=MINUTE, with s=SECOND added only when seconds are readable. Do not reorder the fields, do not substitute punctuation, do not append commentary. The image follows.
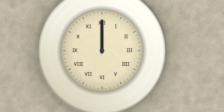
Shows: h=12 m=0
